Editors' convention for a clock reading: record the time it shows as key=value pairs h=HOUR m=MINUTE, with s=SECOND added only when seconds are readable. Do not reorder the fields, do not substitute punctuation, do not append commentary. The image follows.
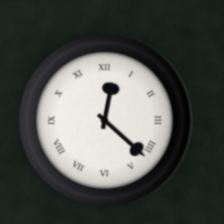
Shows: h=12 m=22
